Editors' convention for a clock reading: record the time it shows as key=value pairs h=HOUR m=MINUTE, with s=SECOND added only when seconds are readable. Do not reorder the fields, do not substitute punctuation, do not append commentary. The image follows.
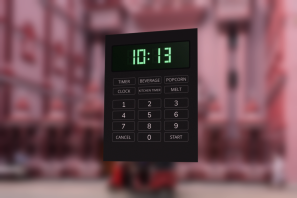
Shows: h=10 m=13
